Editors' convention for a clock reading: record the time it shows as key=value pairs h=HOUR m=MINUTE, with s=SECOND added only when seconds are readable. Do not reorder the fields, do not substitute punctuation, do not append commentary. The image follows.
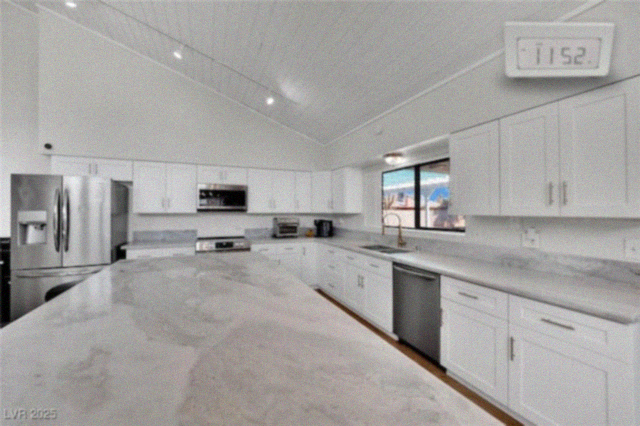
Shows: h=11 m=52
